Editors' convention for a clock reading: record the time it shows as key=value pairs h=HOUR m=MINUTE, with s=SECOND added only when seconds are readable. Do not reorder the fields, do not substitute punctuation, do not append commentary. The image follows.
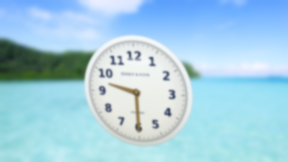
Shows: h=9 m=30
